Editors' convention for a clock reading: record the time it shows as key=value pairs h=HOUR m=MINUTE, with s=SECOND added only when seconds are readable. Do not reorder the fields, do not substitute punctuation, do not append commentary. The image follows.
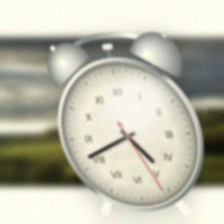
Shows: h=4 m=41 s=26
